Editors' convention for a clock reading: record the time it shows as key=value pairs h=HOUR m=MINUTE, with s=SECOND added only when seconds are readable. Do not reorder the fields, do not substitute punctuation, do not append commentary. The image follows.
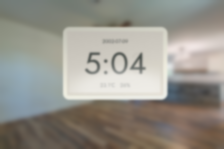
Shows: h=5 m=4
